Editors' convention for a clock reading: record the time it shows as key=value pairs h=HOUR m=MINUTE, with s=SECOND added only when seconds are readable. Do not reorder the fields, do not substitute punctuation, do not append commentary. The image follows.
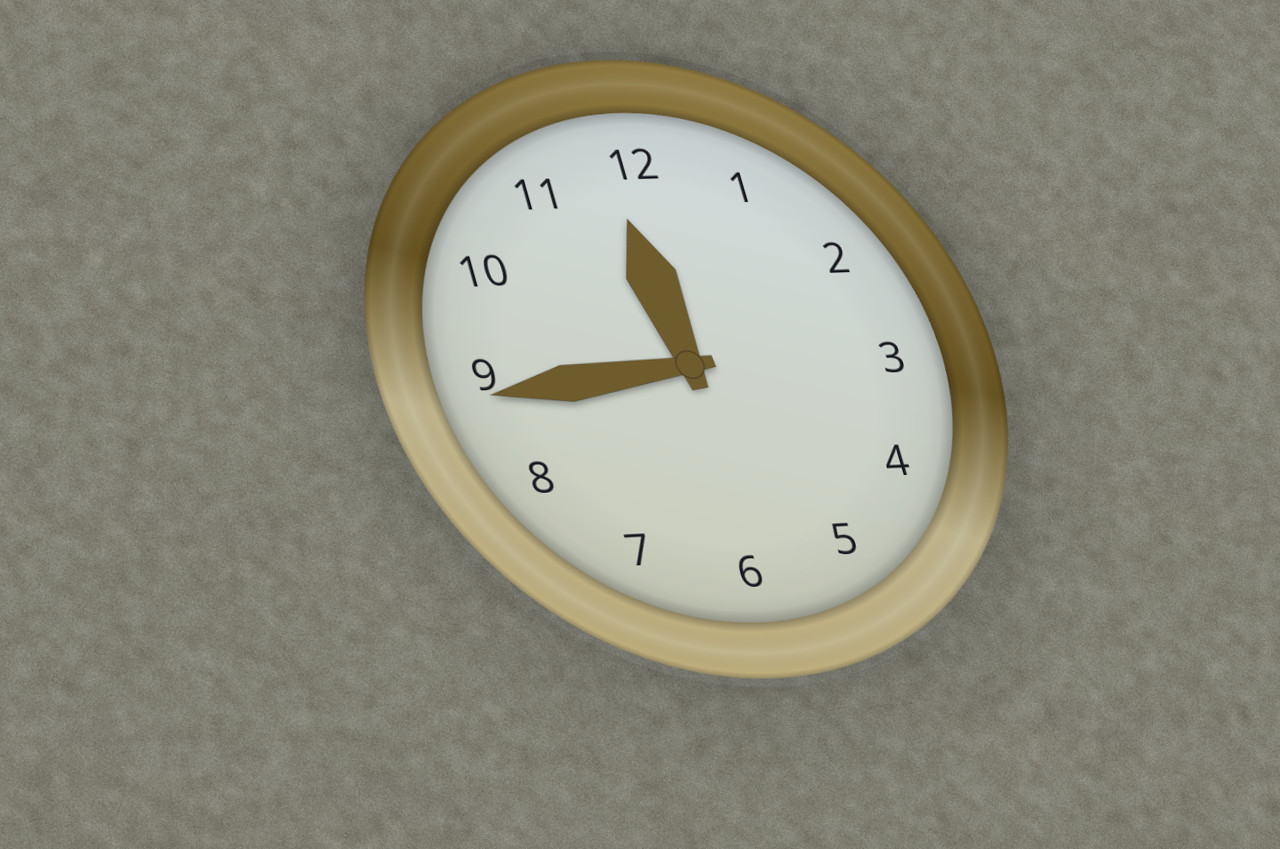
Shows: h=11 m=44
